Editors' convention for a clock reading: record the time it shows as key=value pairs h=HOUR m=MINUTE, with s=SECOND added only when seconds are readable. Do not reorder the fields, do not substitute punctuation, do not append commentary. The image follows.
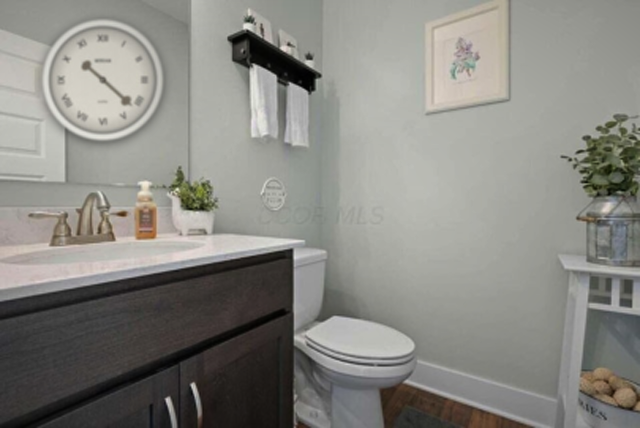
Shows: h=10 m=22
